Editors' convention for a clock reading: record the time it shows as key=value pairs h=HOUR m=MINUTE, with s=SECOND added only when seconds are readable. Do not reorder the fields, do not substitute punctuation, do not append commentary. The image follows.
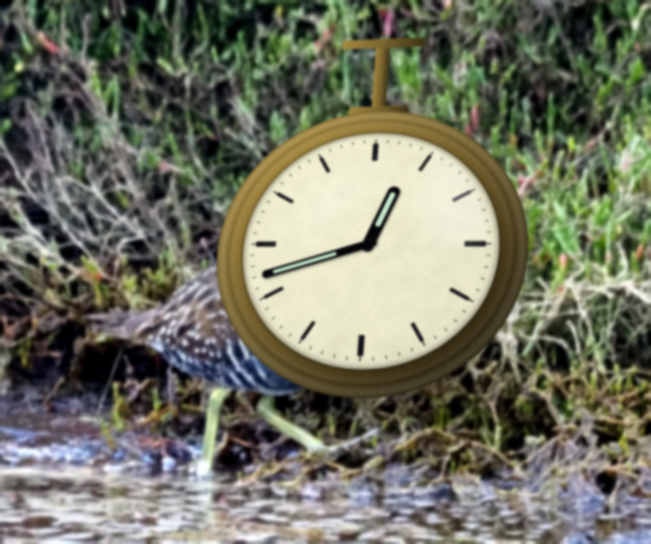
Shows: h=12 m=42
